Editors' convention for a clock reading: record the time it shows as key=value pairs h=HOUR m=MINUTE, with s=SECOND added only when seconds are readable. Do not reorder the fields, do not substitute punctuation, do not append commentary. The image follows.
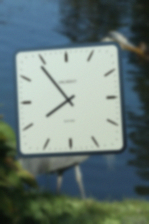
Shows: h=7 m=54
